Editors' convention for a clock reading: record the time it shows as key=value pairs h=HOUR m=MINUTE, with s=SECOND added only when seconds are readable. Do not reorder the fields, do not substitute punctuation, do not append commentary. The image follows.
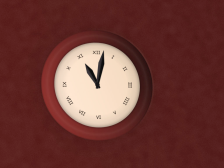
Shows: h=11 m=2
